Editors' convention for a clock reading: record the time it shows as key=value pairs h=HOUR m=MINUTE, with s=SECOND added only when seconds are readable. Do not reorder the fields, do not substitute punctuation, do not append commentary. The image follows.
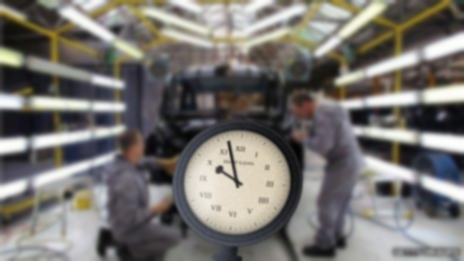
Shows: h=9 m=57
